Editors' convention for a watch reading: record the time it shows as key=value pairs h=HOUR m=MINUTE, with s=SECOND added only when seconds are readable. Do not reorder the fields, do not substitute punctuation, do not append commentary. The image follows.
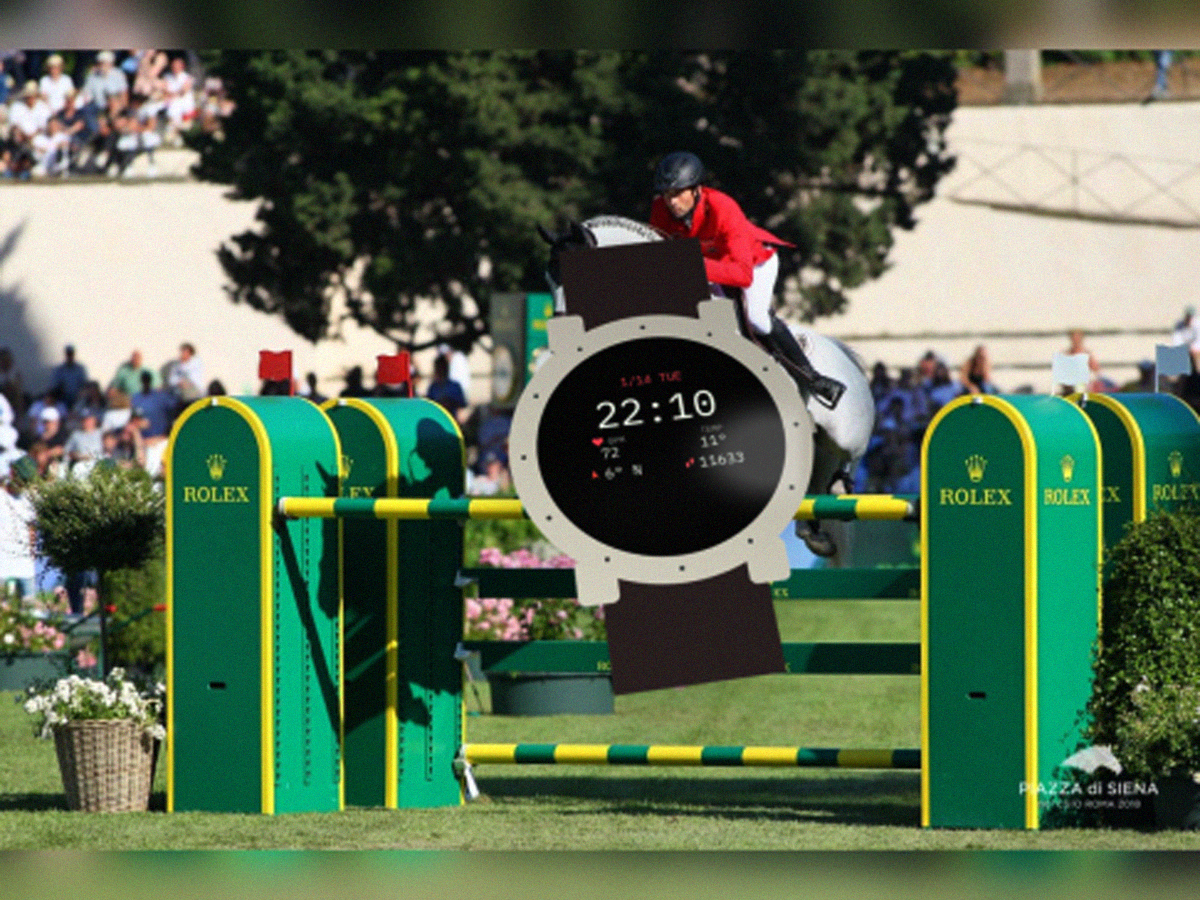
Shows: h=22 m=10
